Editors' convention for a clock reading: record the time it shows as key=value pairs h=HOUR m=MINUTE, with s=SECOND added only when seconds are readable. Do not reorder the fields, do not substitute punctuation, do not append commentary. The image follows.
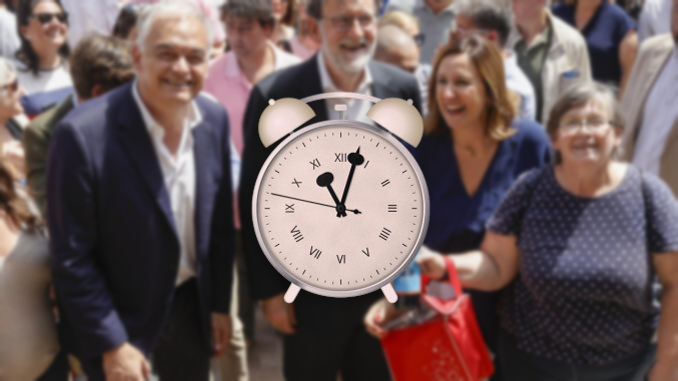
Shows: h=11 m=2 s=47
